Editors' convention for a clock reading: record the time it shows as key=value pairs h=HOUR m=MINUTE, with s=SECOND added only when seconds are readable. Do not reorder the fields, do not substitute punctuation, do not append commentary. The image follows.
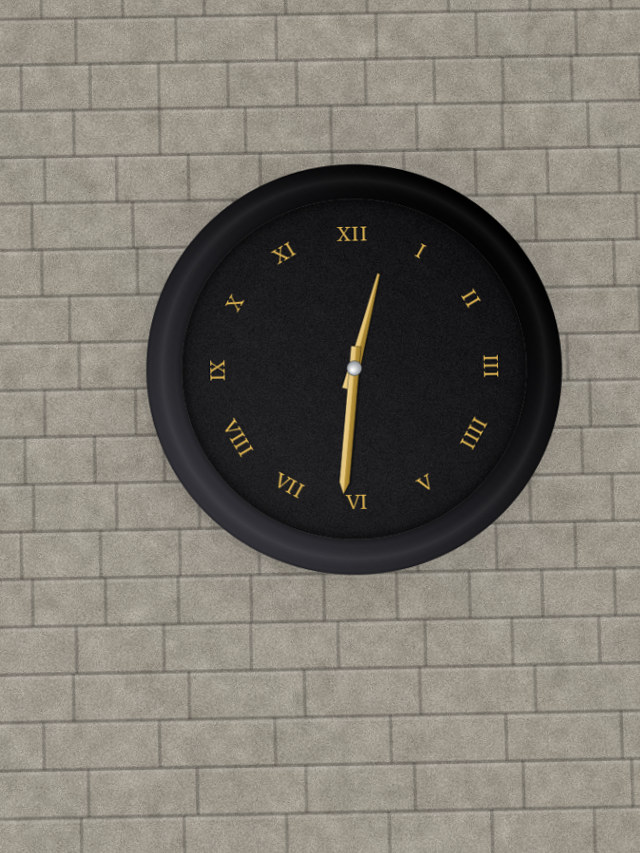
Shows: h=12 m=31
